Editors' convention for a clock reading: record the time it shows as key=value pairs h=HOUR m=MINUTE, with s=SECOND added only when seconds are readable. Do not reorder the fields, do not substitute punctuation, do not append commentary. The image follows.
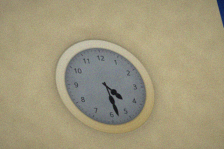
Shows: h=4 m=28
